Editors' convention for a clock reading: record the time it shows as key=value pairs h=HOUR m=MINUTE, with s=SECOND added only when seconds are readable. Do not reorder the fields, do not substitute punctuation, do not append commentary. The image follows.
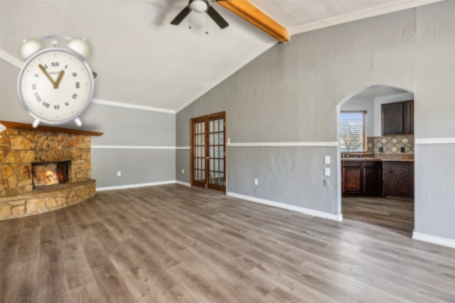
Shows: h=12 m=54
